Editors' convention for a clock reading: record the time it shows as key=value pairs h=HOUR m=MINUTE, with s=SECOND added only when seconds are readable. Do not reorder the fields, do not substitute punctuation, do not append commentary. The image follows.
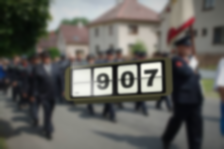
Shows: h=9 m=7
